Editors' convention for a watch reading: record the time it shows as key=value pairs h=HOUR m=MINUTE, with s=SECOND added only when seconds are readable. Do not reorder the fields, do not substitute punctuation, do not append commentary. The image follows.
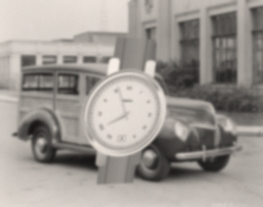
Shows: h=7 m=56
